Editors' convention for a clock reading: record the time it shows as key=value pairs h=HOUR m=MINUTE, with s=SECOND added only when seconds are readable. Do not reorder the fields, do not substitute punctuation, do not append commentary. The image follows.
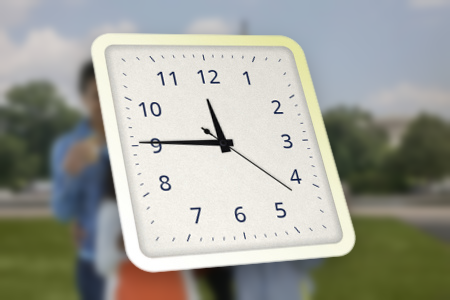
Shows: h=11 m=45 s=22
